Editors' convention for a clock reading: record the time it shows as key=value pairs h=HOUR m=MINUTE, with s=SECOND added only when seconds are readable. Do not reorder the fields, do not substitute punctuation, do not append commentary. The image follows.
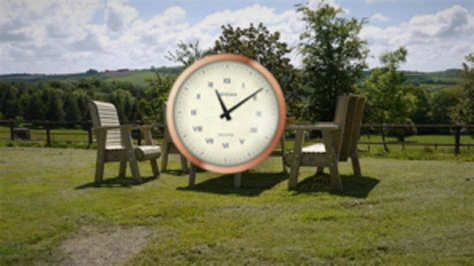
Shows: h=11 m=9
